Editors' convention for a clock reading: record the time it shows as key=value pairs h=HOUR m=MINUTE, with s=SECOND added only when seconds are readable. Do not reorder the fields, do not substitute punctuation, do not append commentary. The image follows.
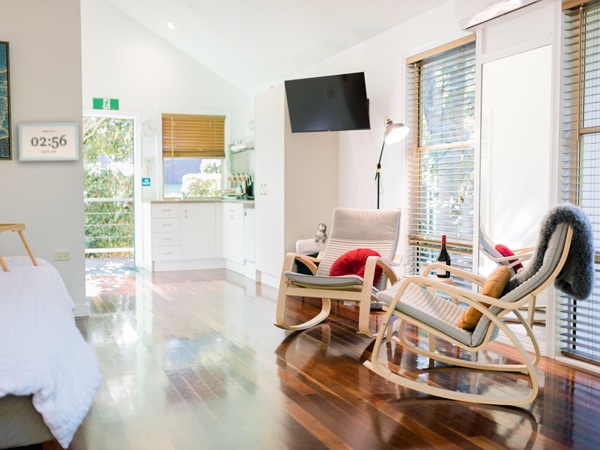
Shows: h=2 m=56
